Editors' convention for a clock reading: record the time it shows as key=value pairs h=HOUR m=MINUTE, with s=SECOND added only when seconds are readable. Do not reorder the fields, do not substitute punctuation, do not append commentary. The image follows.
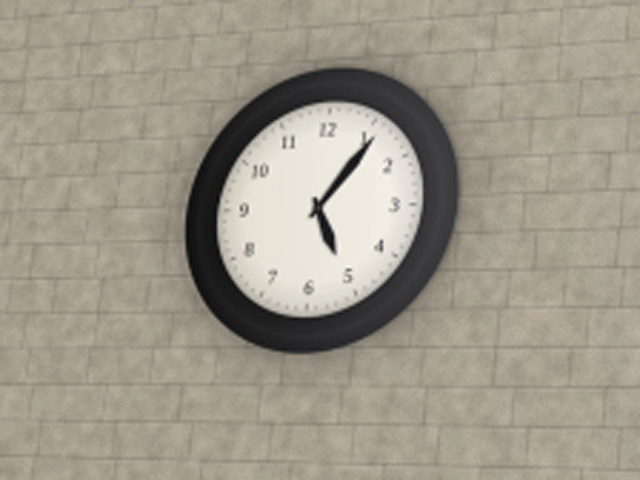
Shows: h=5 m=6
